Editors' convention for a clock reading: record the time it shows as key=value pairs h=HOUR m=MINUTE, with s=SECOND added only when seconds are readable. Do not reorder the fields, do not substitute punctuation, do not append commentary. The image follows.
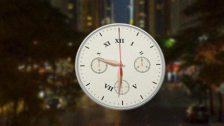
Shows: h=9 m=31
